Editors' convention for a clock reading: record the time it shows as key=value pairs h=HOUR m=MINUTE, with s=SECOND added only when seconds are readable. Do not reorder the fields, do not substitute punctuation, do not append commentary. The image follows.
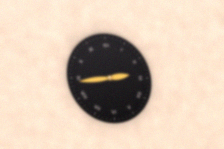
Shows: h=2 m=44
